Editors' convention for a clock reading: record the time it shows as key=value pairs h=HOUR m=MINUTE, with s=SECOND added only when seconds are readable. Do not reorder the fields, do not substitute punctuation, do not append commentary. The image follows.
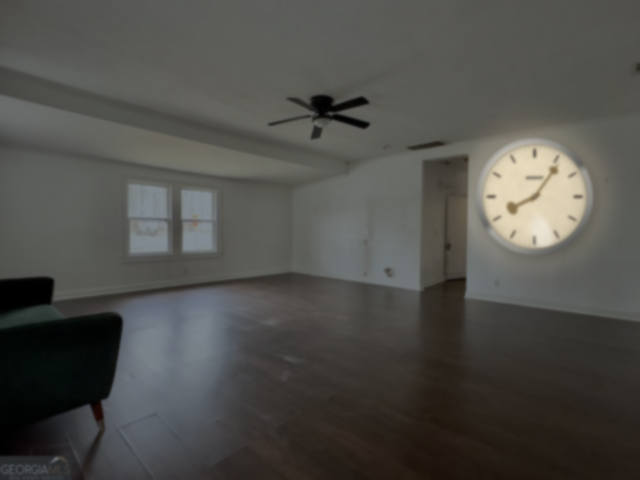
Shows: h=8 m=6
